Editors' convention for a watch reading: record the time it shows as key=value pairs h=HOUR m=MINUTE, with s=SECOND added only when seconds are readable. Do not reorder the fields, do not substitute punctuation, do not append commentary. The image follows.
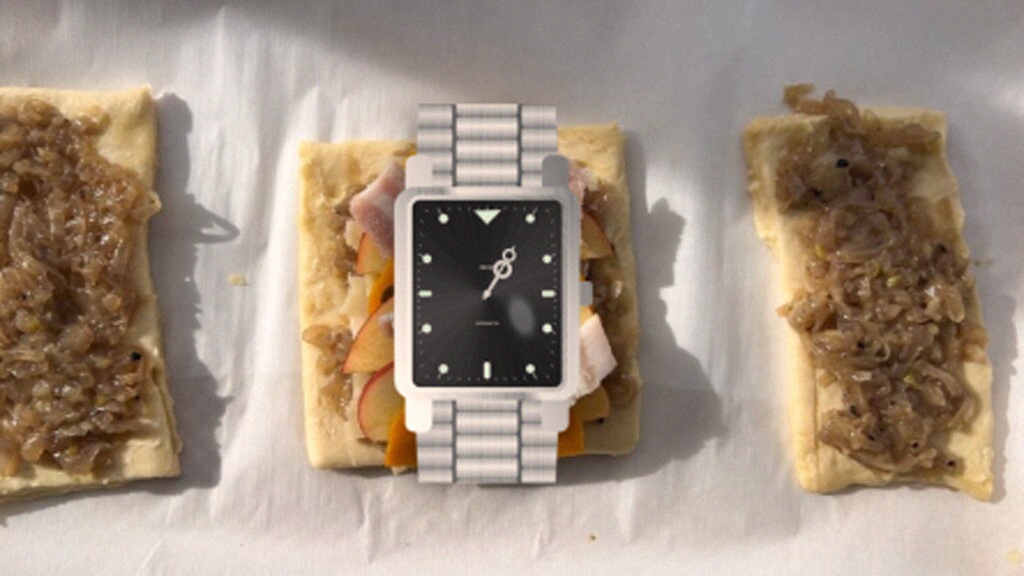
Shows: h=1 m=5
